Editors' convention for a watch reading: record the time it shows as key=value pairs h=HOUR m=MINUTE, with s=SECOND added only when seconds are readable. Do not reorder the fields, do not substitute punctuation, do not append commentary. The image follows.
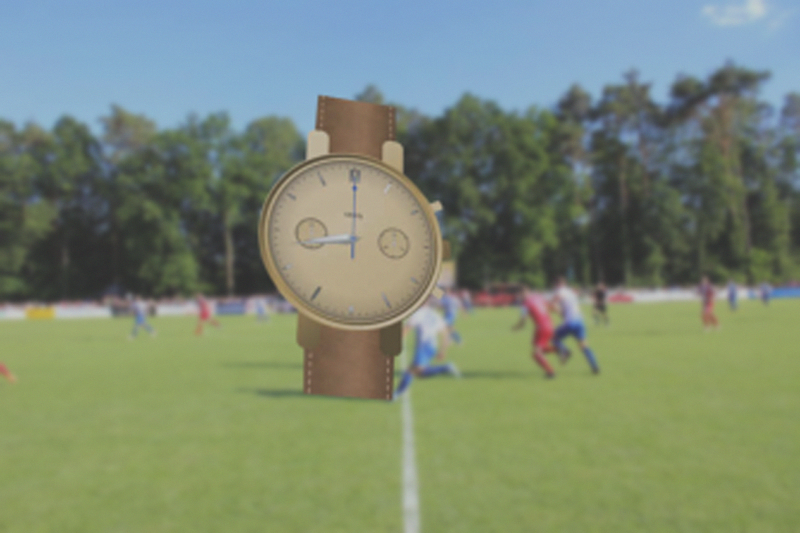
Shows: h=8 m=43
